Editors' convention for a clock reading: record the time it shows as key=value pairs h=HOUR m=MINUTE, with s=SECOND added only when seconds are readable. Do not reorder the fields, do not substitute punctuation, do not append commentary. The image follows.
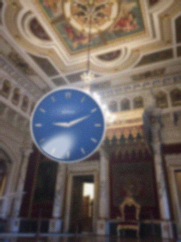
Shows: h=9 m=11
